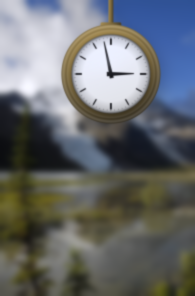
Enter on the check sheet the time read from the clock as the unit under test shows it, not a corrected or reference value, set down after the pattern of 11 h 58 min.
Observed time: 2 h 58 min
